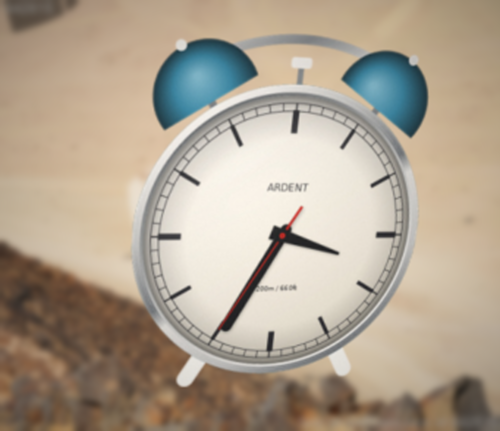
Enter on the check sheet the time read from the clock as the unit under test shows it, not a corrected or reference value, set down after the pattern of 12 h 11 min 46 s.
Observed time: 3 h 34 min 35 s
